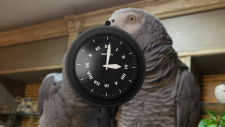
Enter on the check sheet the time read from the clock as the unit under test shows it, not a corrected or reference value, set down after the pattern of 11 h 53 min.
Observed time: 3 h 01 min
